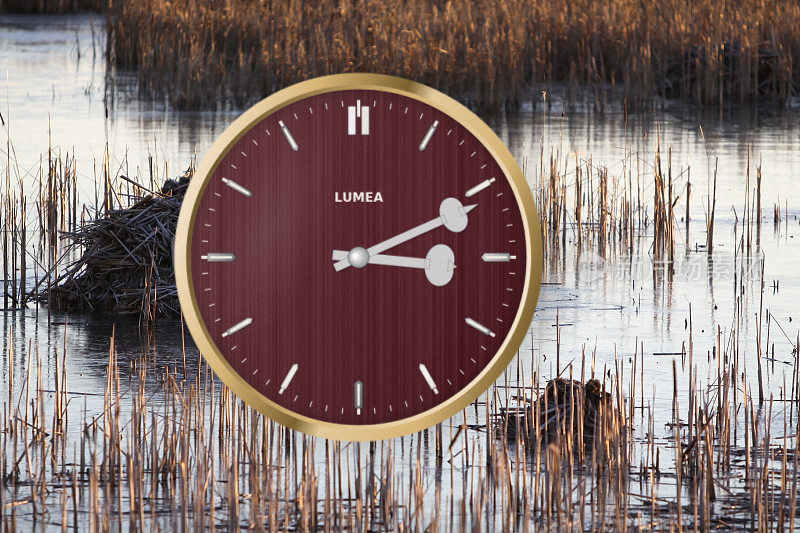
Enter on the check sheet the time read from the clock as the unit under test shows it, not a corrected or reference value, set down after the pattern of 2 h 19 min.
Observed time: 3 h 11 min
